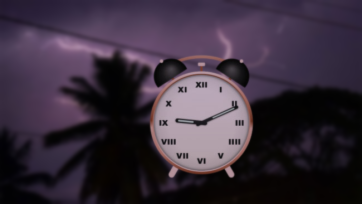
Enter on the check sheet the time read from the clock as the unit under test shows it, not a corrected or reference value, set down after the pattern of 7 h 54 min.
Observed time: 9 h 11 min
